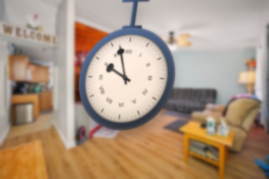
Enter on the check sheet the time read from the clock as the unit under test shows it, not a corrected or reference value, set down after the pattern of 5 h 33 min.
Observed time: 9 h 57 min
